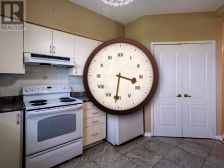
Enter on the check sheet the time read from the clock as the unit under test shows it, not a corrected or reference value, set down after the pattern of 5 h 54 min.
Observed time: 3 h 31 min
